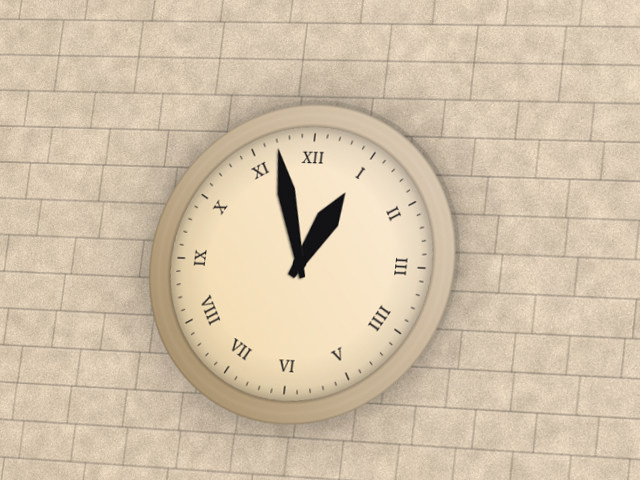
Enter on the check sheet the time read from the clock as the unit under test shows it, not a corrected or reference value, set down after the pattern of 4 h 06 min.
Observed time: 12 h 57 min
